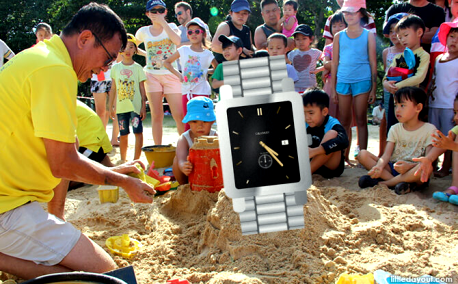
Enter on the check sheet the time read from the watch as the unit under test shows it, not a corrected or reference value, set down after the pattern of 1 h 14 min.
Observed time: 4 h 24 min
